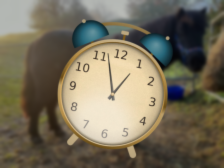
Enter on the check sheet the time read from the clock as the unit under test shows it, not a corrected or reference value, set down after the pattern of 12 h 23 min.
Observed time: 12 h 57 min
